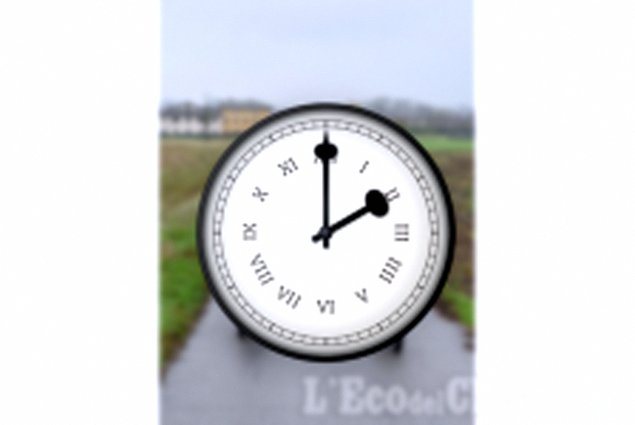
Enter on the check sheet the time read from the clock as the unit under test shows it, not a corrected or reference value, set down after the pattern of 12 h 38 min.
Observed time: 2 h 00 min
